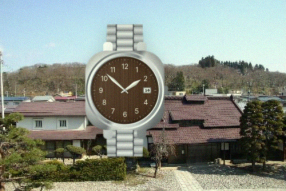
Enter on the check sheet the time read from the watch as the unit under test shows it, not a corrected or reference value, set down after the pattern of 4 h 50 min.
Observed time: 1 h 52 min
